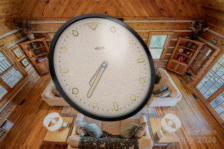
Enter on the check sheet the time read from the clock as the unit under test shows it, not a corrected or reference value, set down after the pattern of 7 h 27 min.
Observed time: 7 h 37 min
